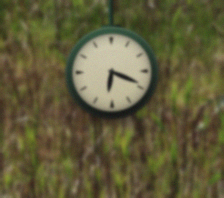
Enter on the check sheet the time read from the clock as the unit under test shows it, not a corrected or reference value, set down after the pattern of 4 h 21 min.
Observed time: 6 h 19 min
